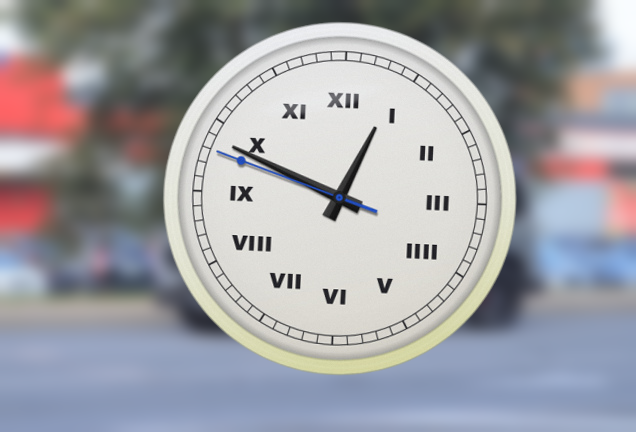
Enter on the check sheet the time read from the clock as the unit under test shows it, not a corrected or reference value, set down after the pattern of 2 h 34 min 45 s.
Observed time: 12 h 48 min 48 s
